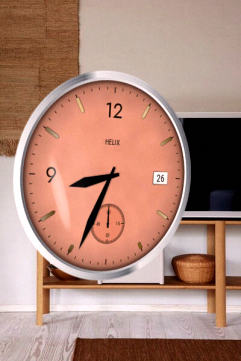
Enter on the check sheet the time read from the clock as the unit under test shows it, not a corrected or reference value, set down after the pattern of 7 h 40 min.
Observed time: 8 h 34 min
